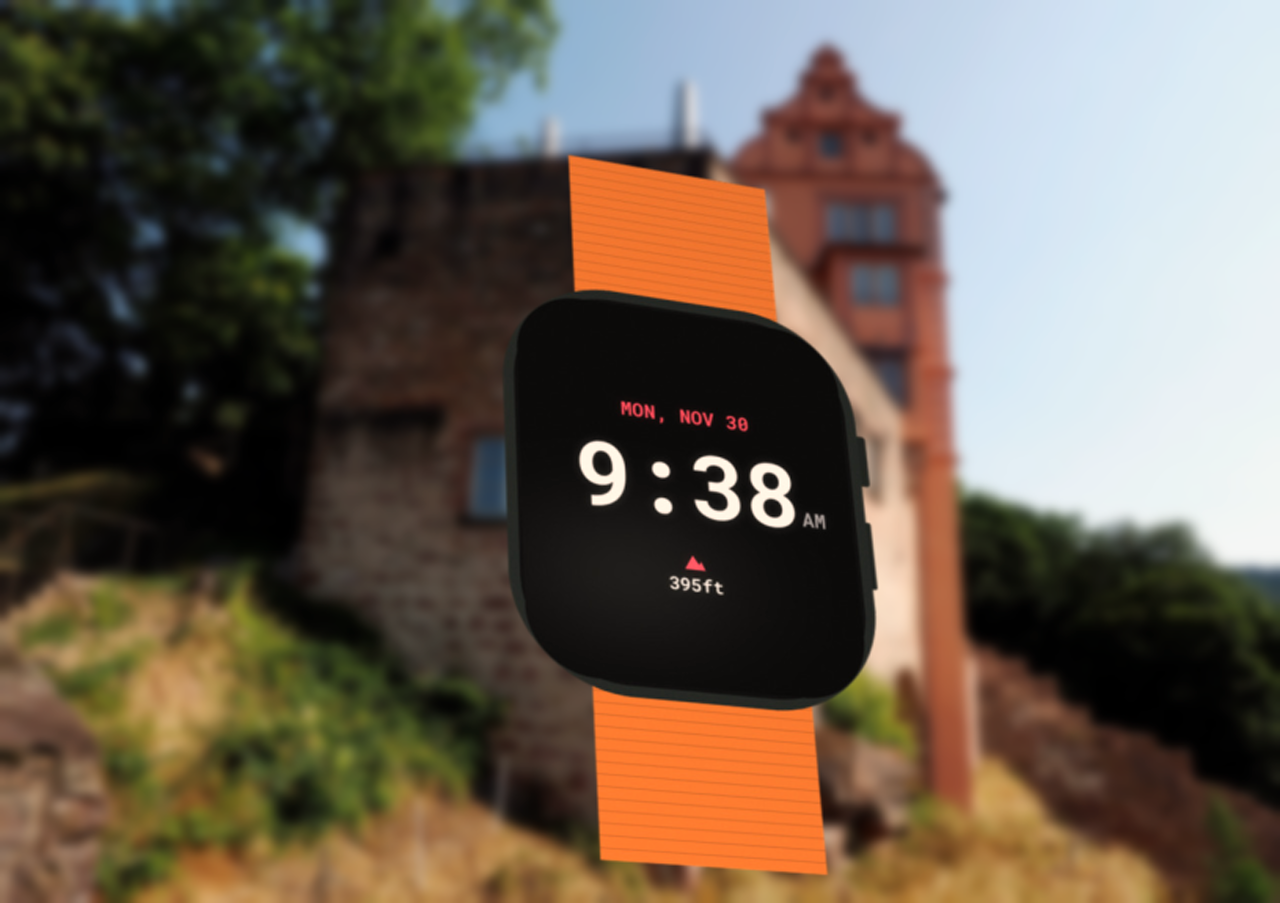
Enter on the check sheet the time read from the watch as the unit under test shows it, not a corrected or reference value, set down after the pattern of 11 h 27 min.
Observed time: 9 h 38 min
